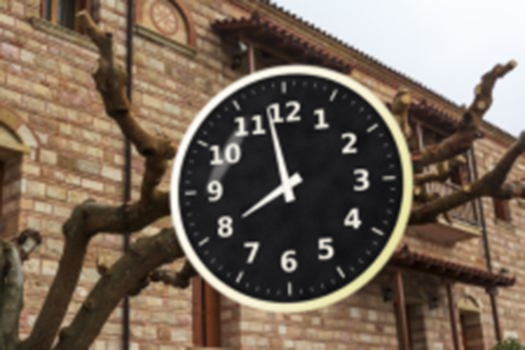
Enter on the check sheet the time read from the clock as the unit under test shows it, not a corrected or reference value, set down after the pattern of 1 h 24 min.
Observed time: 7 h 58 min
